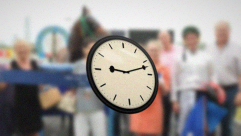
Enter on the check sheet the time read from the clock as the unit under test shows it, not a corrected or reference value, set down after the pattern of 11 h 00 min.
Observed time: 9 h 12 min
